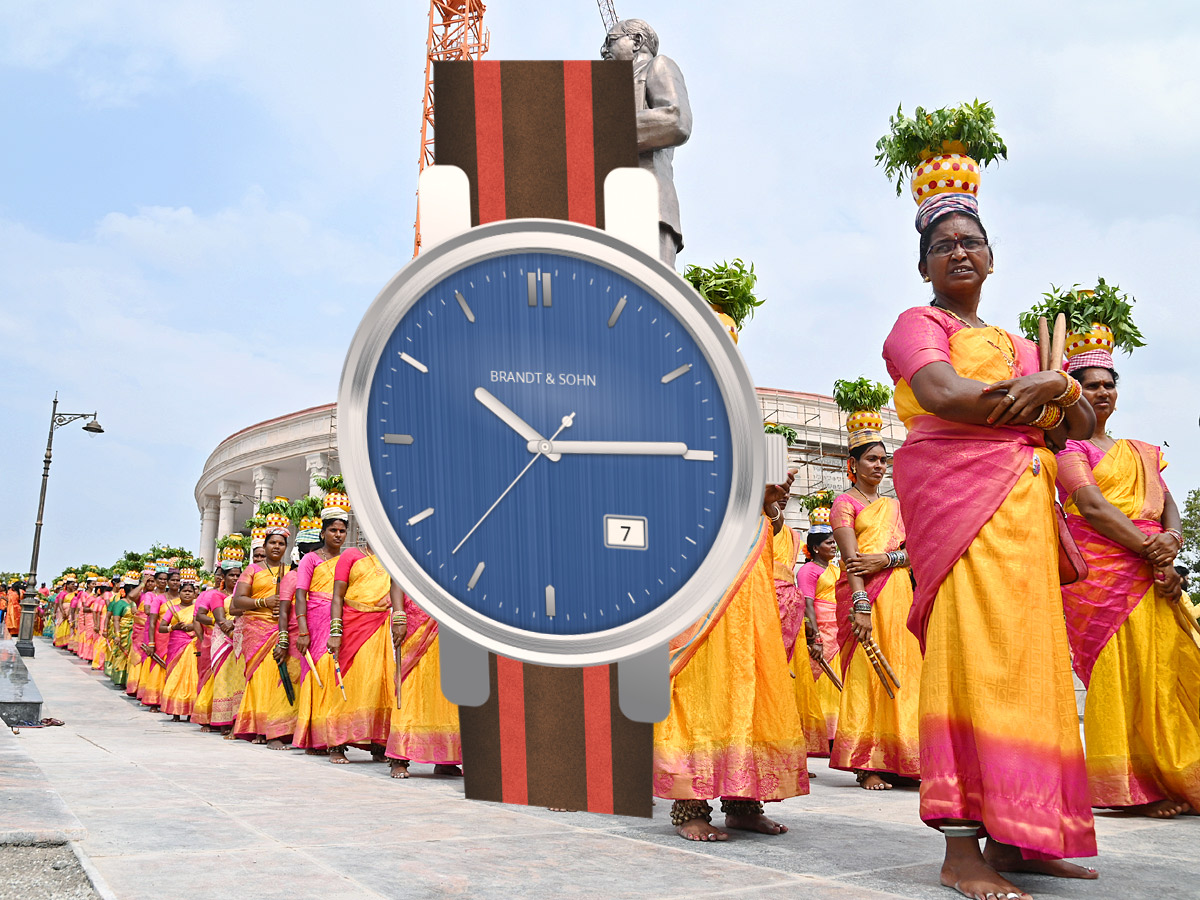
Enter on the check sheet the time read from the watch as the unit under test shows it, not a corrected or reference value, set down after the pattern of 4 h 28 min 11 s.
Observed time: 10 h 14 min 37 s
